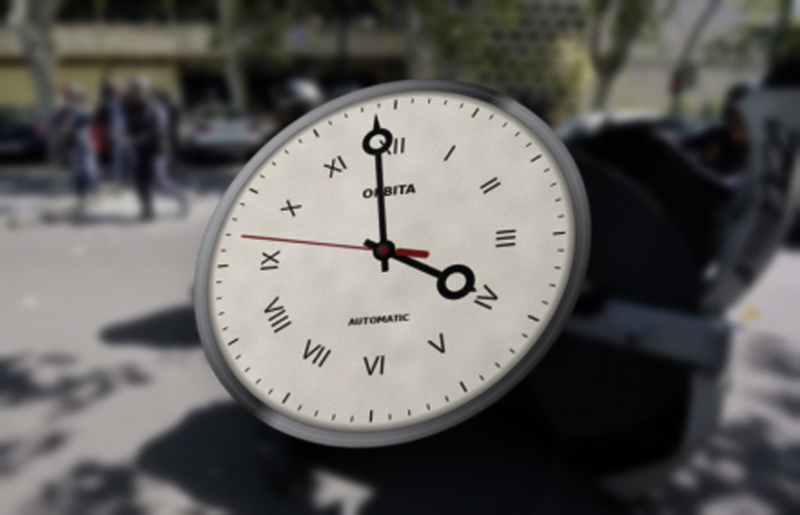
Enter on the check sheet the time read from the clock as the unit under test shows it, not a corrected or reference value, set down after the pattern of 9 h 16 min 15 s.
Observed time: 3 h 58 min 47 s
